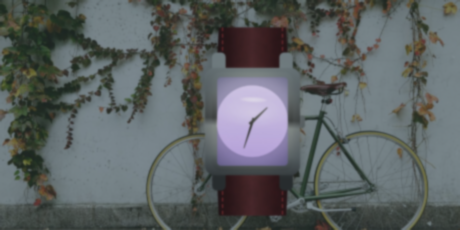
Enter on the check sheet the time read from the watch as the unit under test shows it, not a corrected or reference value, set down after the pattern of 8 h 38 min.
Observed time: 1 h 33 min
